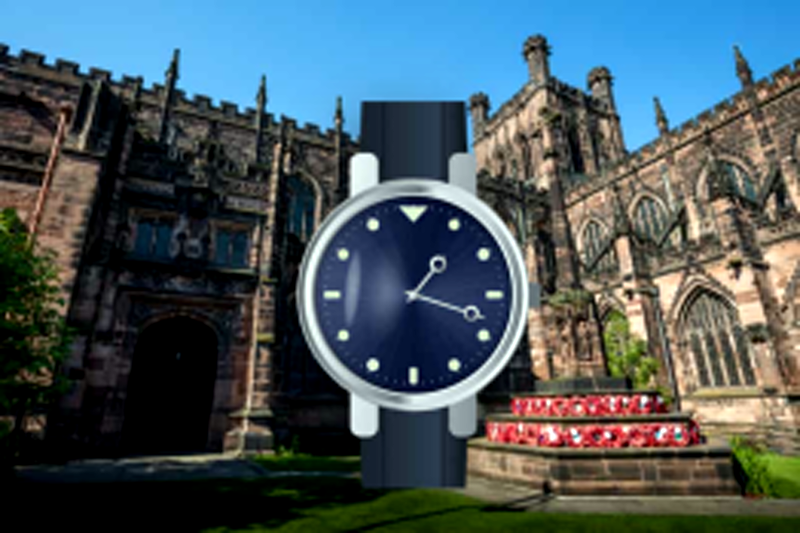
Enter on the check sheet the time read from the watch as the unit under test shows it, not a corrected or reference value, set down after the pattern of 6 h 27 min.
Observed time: 1 h 18 min
